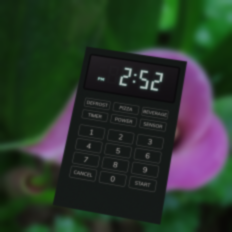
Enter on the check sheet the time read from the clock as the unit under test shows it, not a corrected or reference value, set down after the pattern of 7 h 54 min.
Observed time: 2 h 52 min
